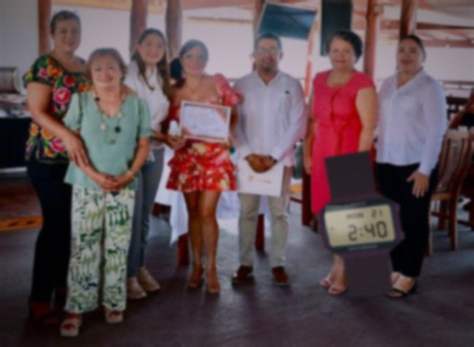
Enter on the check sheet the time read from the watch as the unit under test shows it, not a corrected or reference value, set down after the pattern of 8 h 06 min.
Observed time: 2 h 40 min
